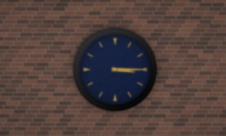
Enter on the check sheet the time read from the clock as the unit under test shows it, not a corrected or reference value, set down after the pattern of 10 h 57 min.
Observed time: 3 h 15 min
